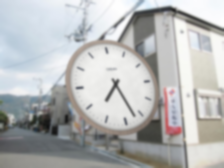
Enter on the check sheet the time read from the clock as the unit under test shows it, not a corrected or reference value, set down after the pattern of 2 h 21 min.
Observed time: 7 h 27 min
